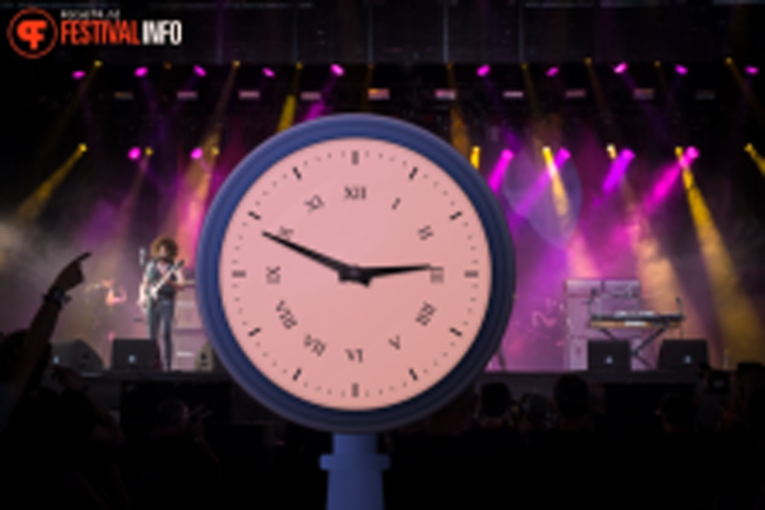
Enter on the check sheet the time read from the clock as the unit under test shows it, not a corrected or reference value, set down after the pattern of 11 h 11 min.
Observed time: 2 h 49 min
